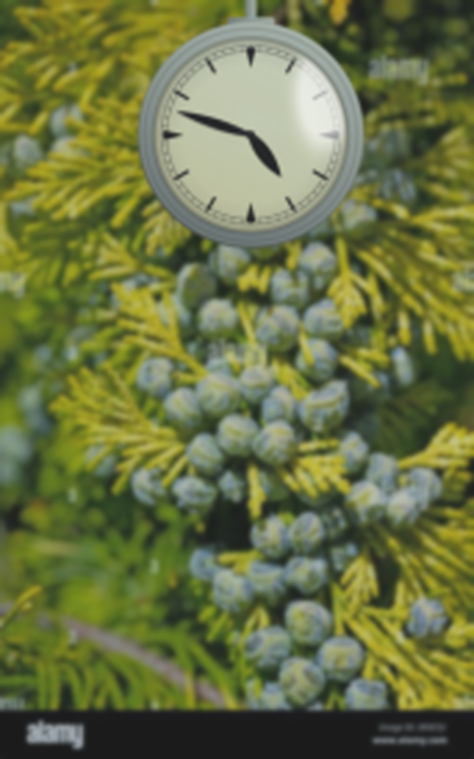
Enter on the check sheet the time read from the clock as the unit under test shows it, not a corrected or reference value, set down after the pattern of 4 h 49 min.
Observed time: 4 h 48 min
